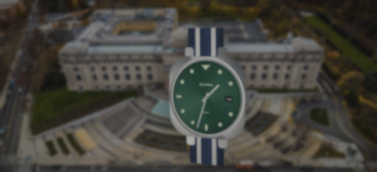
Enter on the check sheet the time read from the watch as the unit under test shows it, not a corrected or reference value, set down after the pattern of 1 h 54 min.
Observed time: 1 h 33 min
